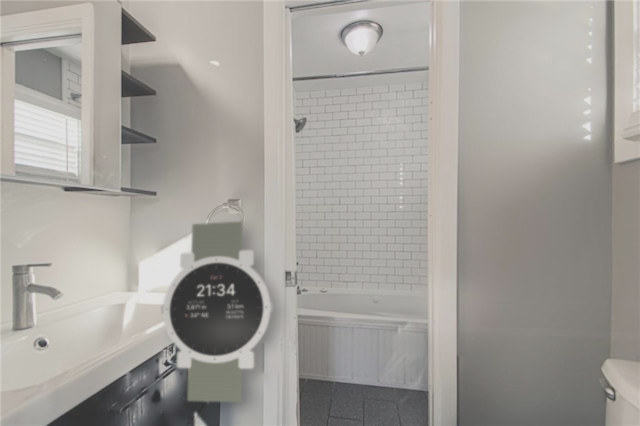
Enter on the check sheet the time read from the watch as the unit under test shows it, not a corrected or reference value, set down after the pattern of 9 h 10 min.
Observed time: 21 h 34 min
